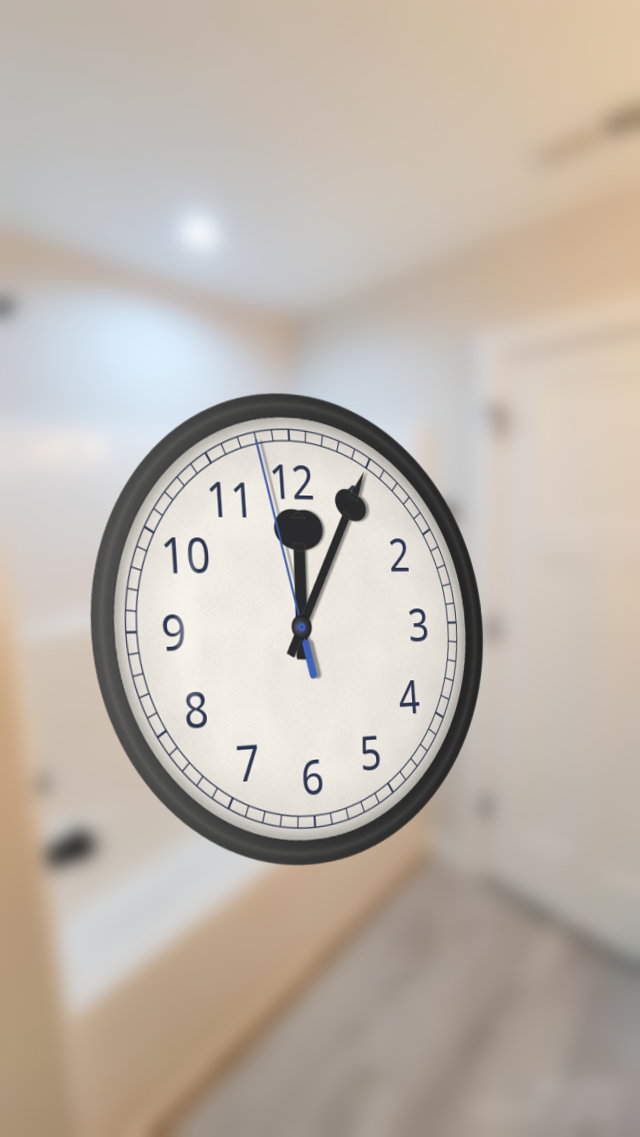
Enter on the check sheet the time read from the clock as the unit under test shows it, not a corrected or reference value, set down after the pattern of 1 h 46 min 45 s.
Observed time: 12 h 04 min 58 s
